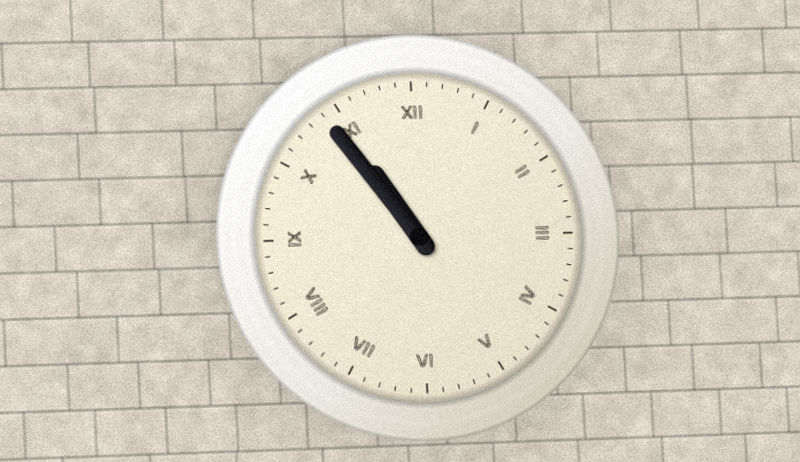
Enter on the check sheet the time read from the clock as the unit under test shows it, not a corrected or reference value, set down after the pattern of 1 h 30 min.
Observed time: 10 h 54 min
